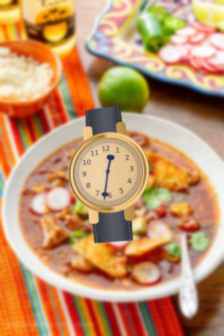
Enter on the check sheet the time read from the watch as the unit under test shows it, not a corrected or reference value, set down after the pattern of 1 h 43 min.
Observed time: 12 h 32 min
